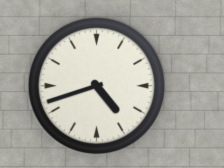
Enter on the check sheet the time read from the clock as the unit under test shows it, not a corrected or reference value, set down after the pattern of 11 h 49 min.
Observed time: 4 h 42 min
